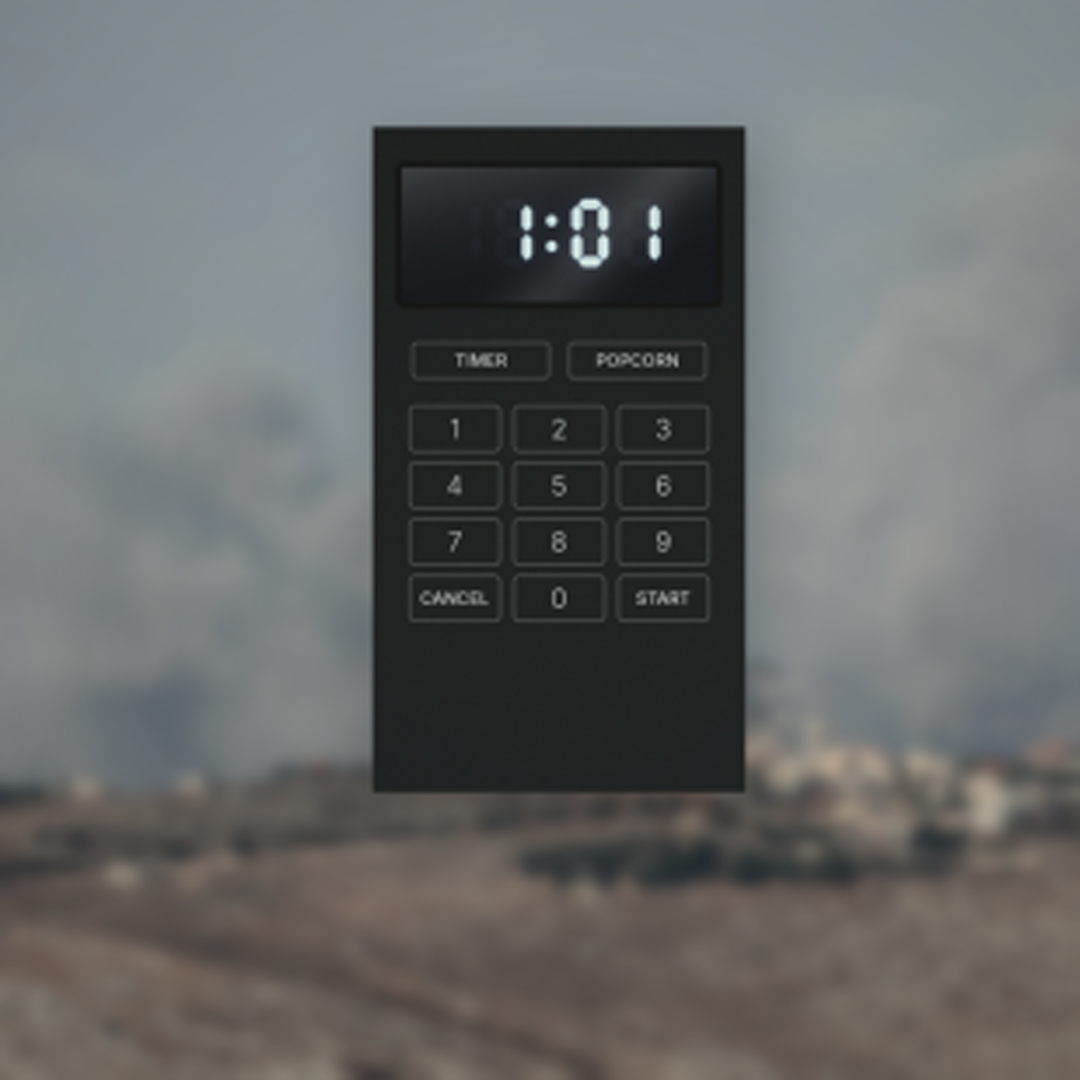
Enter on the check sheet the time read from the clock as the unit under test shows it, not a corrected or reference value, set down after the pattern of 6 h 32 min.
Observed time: 1 h 01 min
